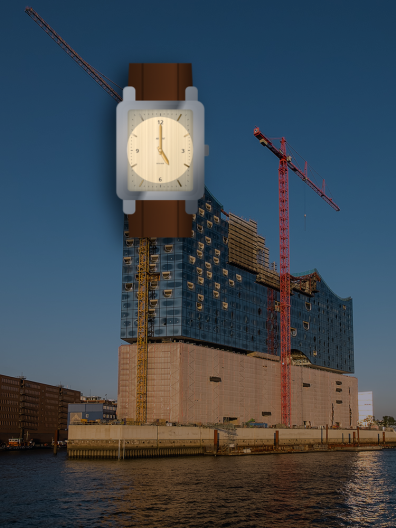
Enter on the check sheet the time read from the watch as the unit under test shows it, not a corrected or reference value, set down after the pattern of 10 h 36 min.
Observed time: 5 h 00 min
